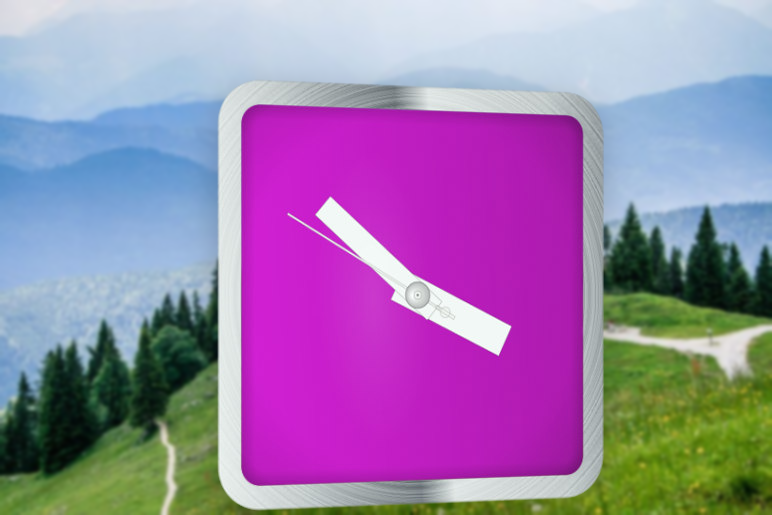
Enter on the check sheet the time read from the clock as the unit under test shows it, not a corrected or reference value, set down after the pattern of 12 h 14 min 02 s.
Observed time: 3 h 51 min 50 s
